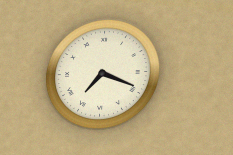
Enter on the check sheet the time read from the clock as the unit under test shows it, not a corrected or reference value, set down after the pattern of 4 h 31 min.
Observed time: 7 h 19 min
